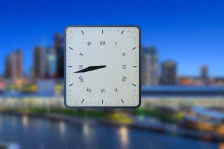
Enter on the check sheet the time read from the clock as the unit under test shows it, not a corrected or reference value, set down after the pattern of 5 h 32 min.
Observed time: 8 h 43 min
